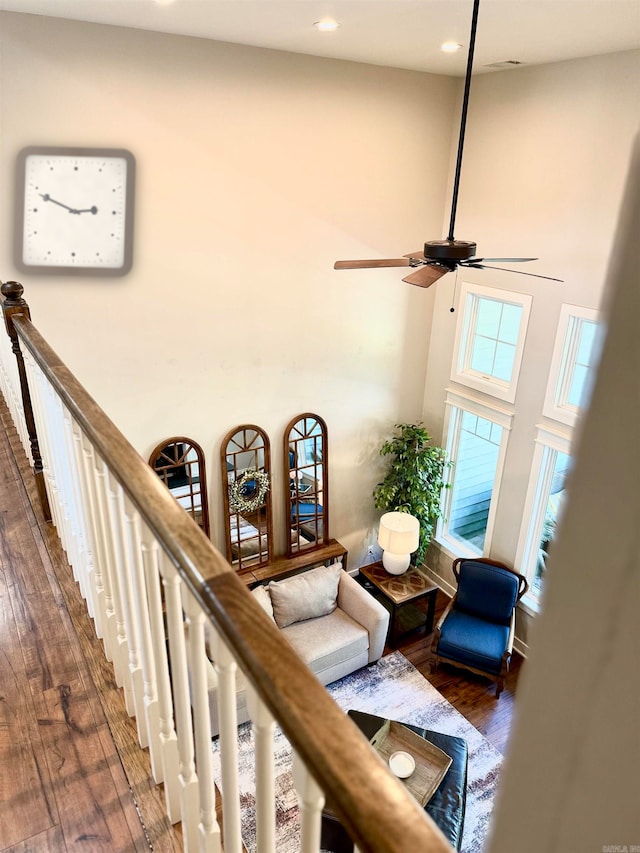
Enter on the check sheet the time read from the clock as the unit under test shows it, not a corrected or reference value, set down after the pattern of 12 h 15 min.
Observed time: 2 h 49 min
